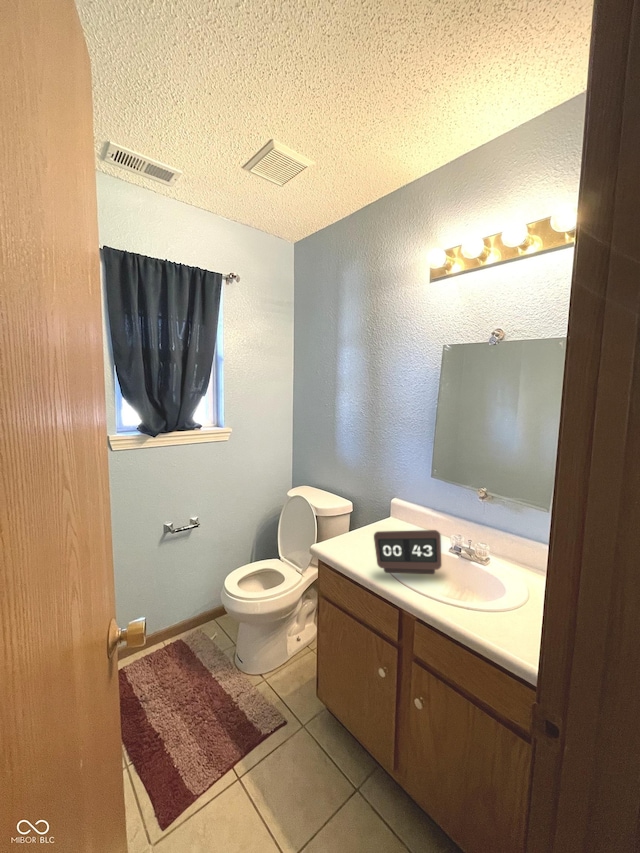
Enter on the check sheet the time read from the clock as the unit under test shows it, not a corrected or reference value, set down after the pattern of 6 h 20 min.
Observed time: 0 h 43 min
